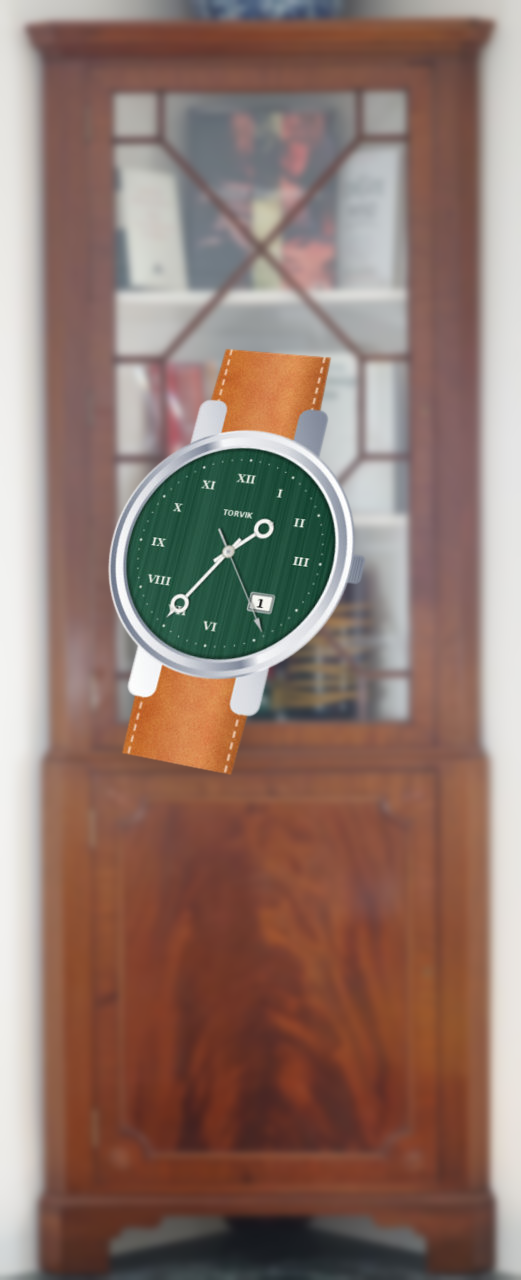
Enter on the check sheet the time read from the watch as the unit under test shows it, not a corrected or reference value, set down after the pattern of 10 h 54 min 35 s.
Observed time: 1 h 35 min 24 s
